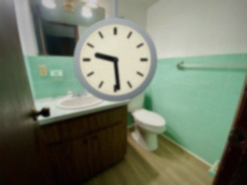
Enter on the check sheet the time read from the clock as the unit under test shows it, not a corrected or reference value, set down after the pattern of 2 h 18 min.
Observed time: 9 h 29 min
